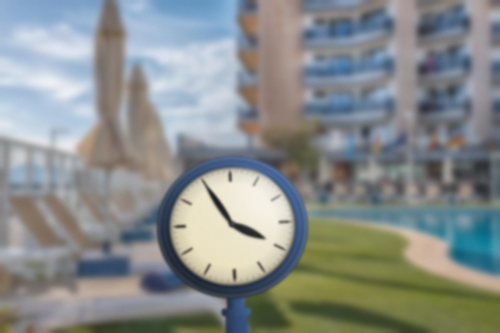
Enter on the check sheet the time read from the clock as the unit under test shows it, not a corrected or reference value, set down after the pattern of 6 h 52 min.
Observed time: 3 h 55 min
